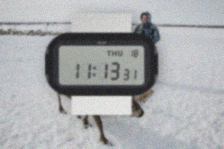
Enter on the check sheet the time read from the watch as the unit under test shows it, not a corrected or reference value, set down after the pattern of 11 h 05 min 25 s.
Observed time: 11 h 13 min 31 s
